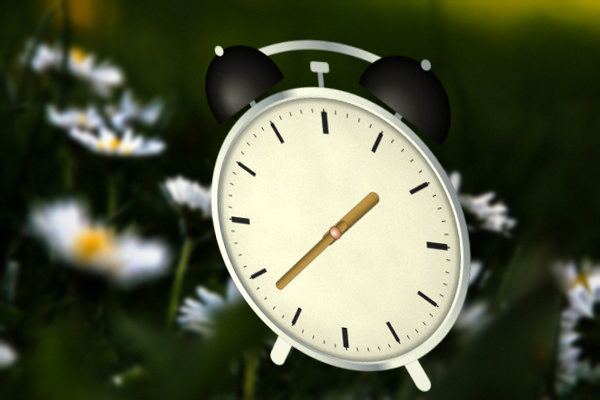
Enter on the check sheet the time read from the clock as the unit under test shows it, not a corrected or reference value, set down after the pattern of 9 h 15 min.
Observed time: 1 h 38 min
